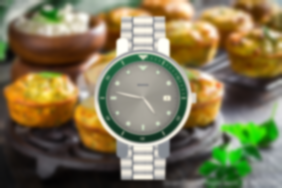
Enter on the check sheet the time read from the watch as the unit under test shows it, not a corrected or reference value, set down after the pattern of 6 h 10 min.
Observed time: 4 h 47 min
